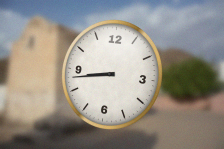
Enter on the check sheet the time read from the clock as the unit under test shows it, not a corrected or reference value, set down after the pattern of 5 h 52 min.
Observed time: 8 h 43 min
